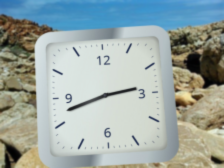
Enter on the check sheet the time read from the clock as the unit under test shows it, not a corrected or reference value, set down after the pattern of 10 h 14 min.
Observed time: 2 h 42 min
